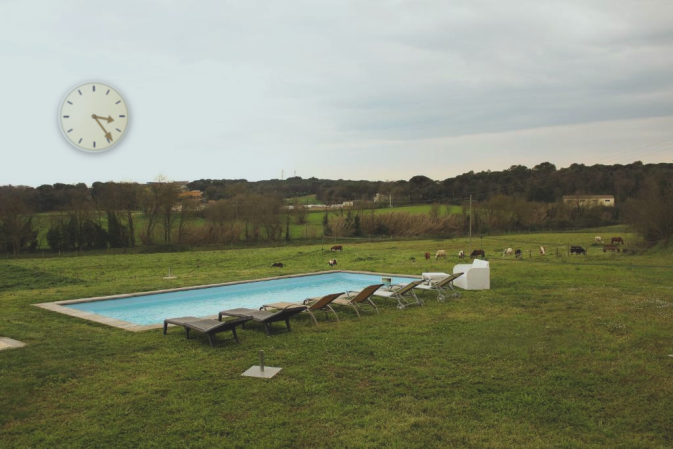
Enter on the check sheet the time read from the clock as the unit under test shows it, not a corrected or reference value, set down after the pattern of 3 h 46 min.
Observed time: 3 h 24 min
